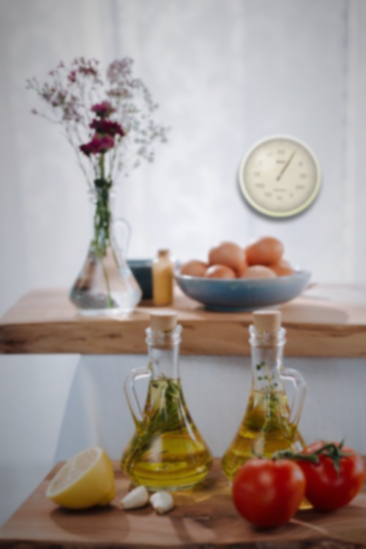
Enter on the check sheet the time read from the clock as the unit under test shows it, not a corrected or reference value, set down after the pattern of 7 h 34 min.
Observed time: 1 h 05 min
